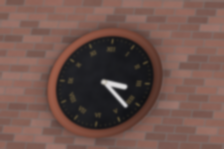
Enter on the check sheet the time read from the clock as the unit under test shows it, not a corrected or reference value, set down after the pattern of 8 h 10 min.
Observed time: 3 h 22 min
